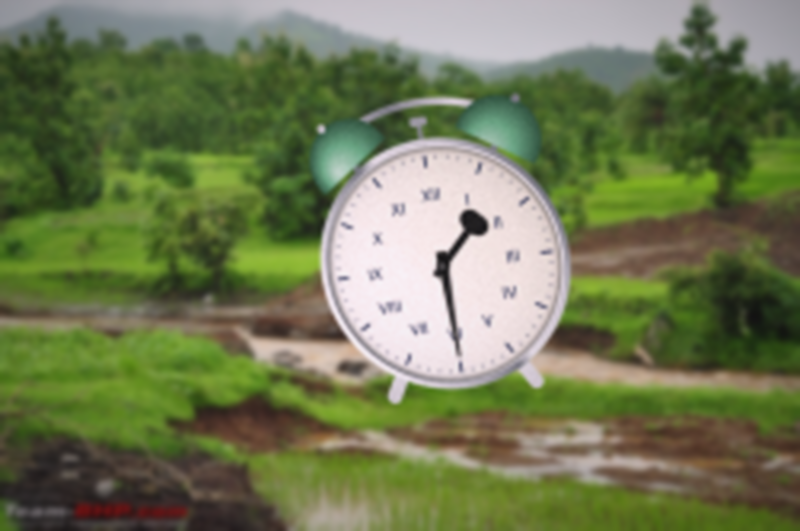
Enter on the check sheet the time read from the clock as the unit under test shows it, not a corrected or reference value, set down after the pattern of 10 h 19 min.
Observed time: 1 h 30 min
